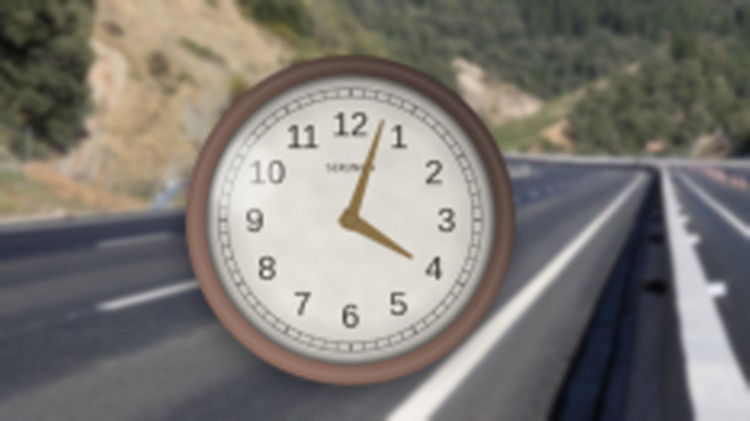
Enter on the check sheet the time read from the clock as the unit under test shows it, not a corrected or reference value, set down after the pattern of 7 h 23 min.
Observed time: 4 h 03 min
